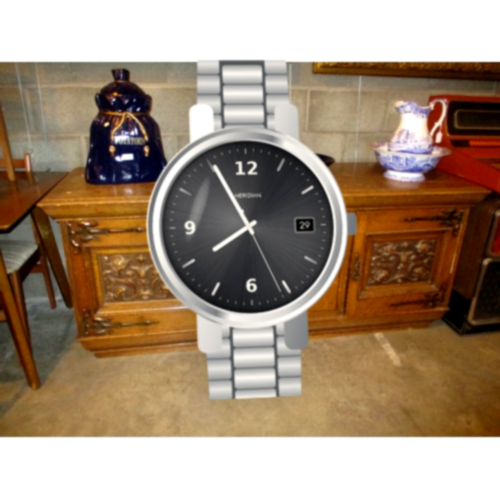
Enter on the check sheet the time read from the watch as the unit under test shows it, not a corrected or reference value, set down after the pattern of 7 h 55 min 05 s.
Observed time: 7 h 55 min 26 s
